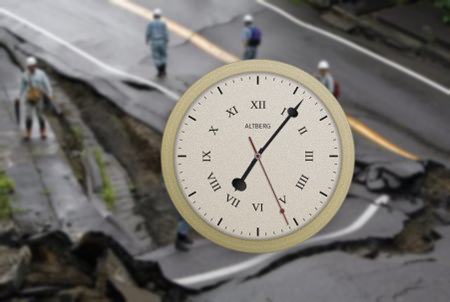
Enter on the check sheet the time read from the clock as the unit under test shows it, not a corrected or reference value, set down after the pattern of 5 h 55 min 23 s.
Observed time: 7 h 06 min 26 s
